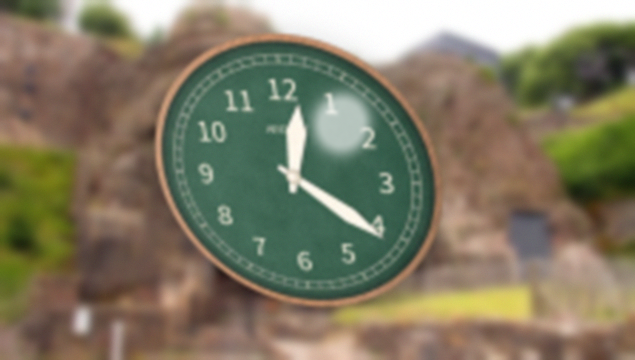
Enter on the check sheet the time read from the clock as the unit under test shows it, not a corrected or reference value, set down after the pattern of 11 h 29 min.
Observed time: 12 h 21 min
